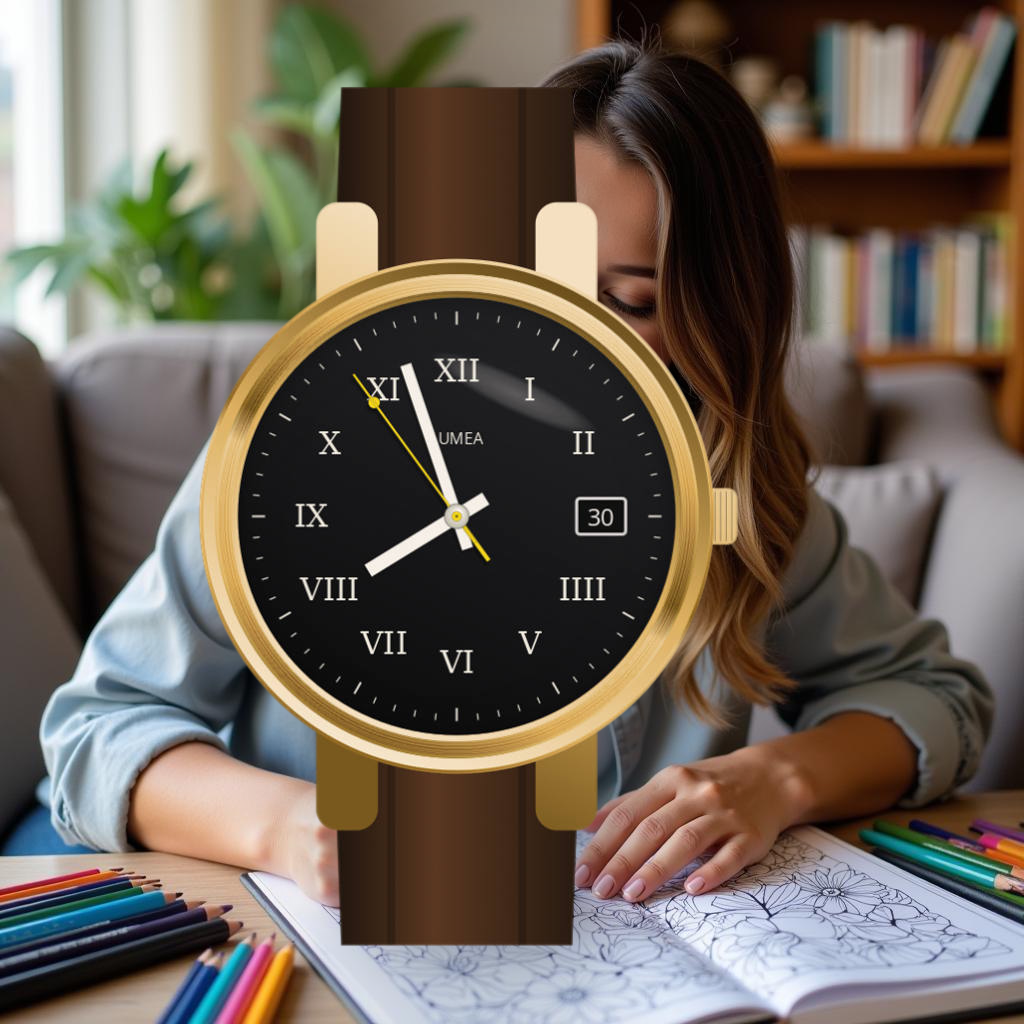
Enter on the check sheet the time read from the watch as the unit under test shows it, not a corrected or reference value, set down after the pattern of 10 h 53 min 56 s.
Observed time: 7 h 56 min 54 s
